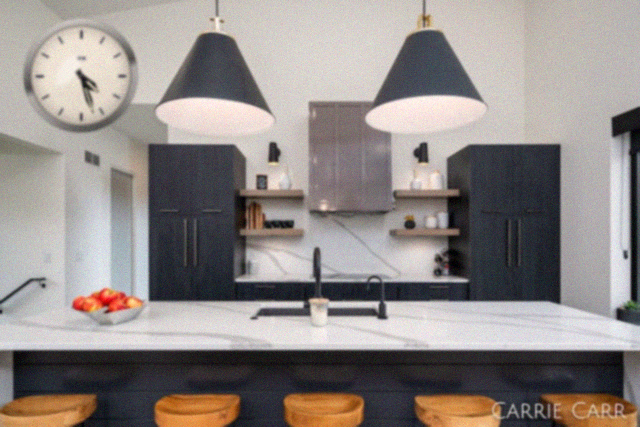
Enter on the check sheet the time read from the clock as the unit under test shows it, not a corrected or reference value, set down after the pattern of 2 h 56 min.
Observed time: 4 h 27 min
